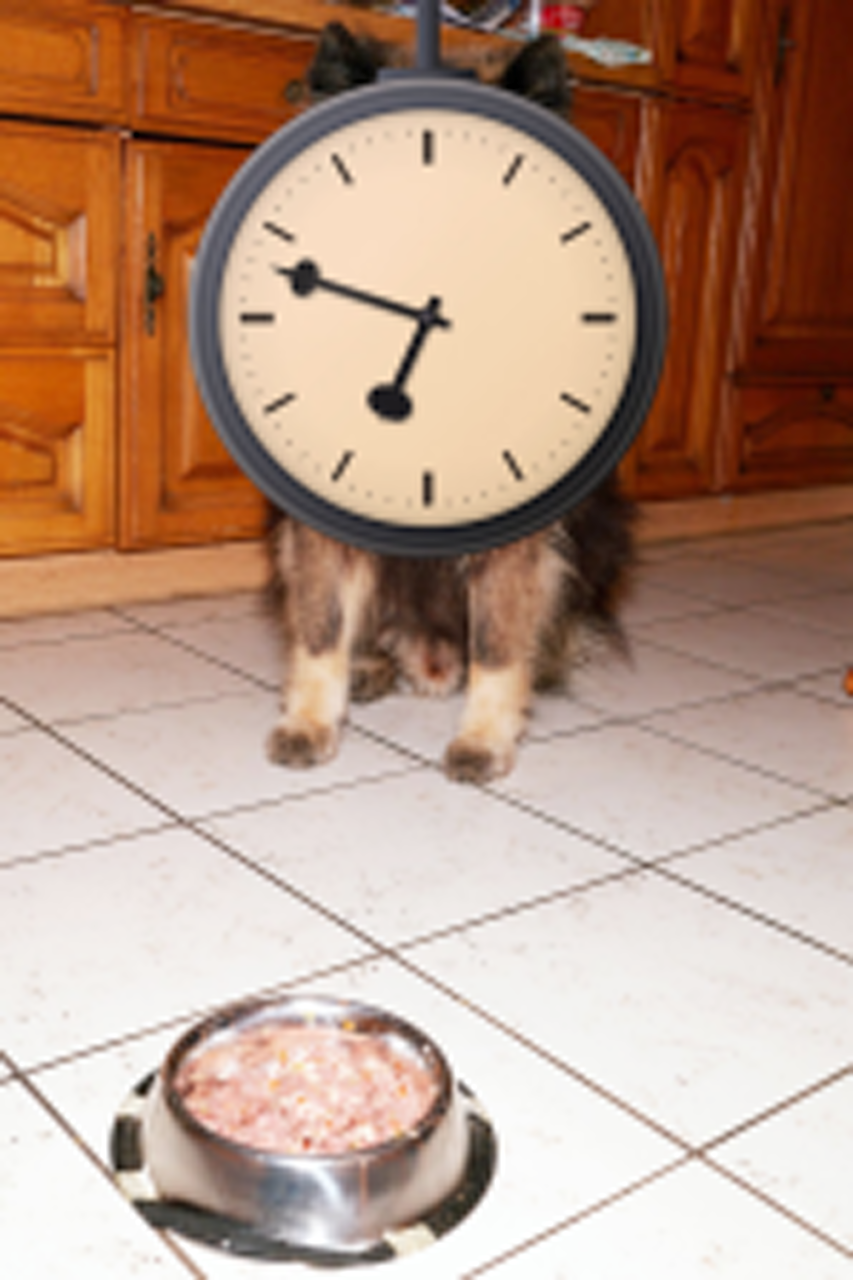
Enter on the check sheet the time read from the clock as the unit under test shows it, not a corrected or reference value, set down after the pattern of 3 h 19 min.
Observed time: 6 h 48 min
